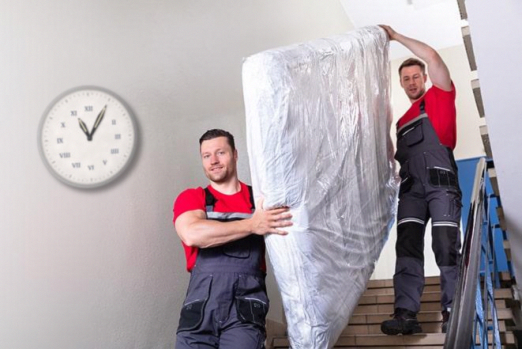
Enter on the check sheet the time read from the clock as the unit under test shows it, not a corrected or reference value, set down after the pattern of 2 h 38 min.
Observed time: 11 h 05 min
